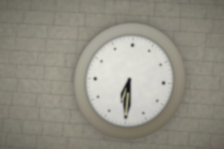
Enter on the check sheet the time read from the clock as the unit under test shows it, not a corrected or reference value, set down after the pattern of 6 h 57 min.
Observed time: 6 h 30 min
